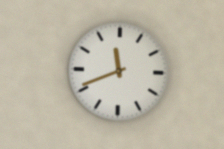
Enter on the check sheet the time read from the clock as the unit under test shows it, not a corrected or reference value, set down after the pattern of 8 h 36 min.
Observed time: 11 h 41 min
